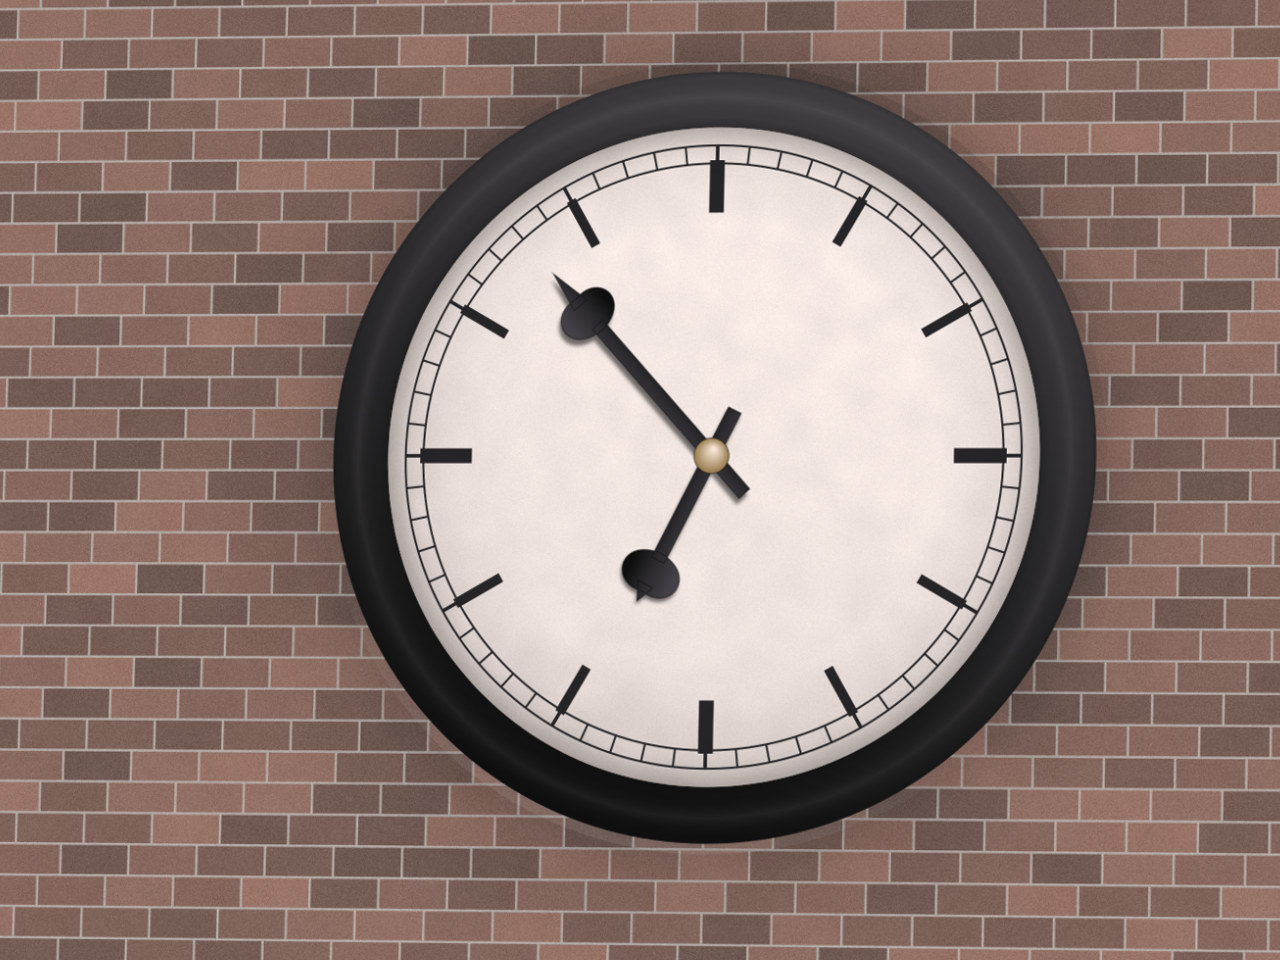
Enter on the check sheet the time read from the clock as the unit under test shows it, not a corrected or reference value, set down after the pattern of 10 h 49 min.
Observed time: 6 h 53 min
